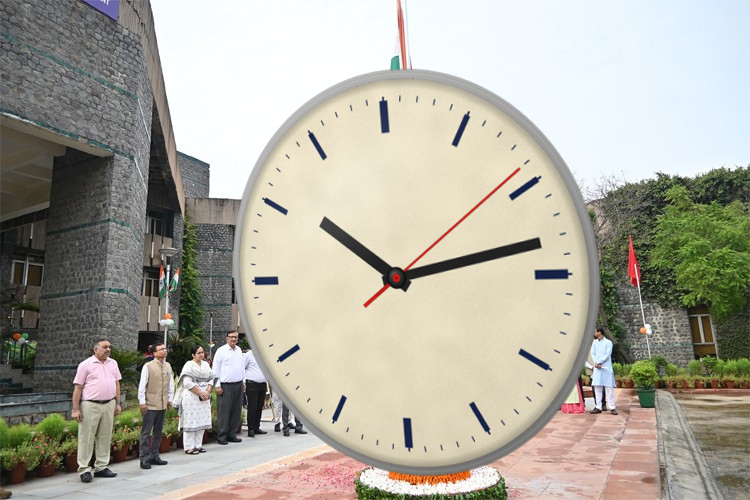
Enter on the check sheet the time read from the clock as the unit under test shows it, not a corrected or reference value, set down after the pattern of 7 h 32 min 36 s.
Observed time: 10 h 13 min 09 s
